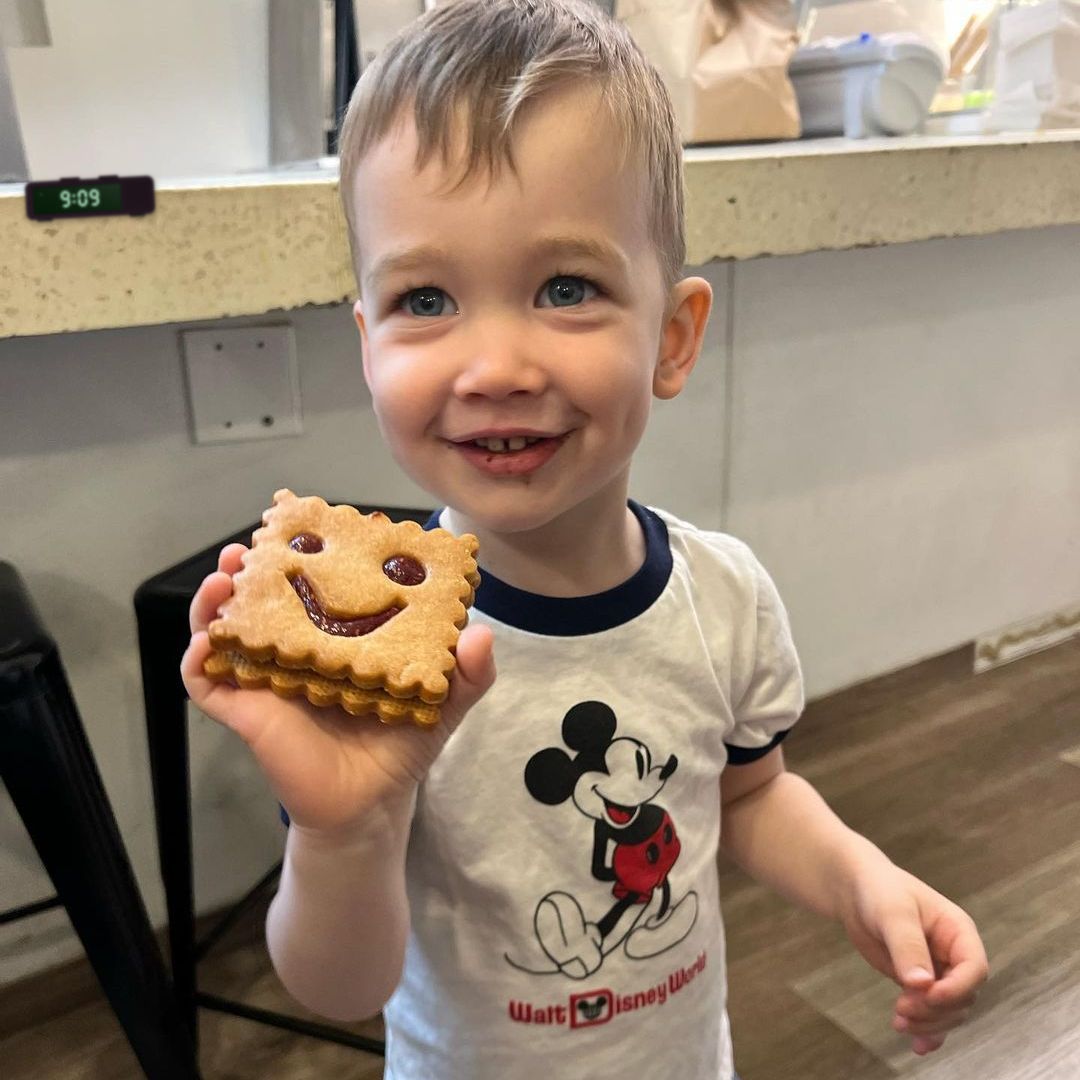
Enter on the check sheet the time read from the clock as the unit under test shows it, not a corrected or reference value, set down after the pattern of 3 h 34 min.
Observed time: 9 h 09 min
